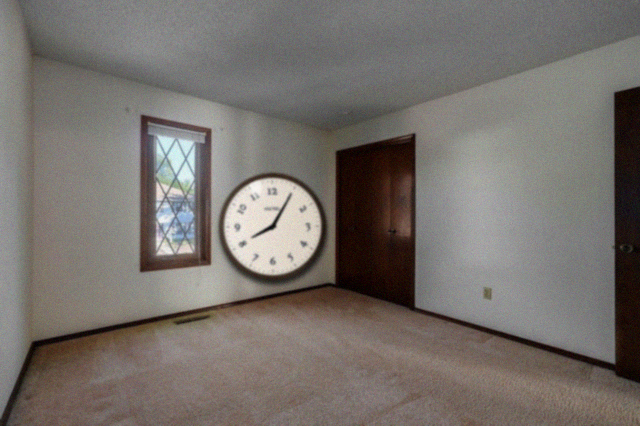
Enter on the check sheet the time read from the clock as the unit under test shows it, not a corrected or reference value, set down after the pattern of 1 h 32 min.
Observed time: 8 h 05 min
